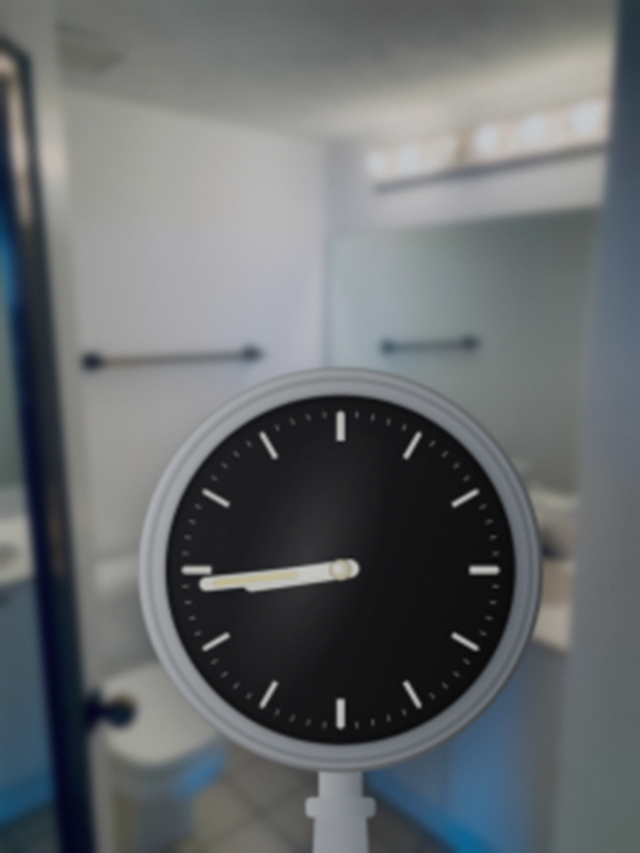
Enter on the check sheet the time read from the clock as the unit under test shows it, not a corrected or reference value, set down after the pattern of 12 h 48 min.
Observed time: 8 h 44 min
